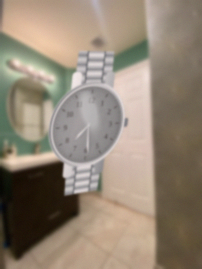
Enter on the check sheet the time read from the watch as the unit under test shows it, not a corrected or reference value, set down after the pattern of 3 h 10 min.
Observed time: 7 h 29 min
